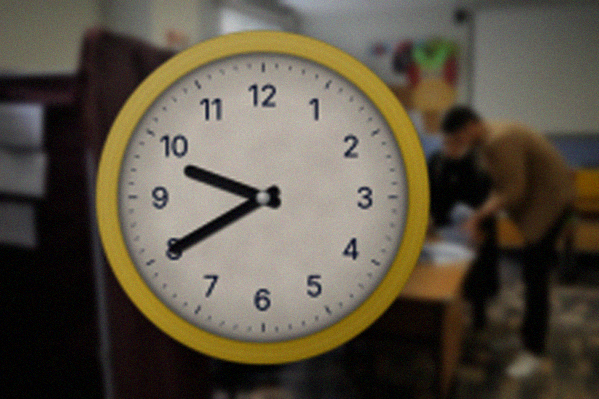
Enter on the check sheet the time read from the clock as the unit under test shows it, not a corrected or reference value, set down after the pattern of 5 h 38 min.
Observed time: 9 h 40 min
